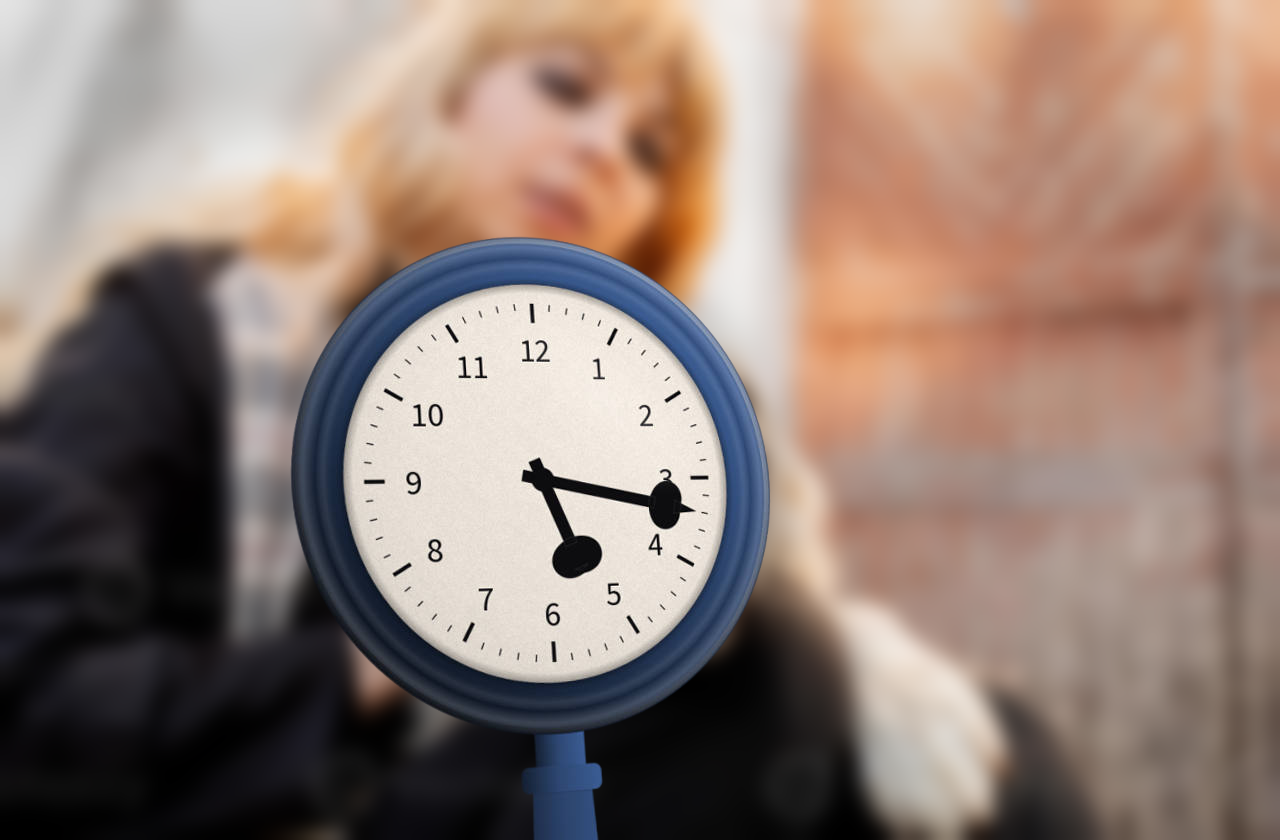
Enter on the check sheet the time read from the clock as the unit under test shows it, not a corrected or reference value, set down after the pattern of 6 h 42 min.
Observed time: 5 h 17 min
